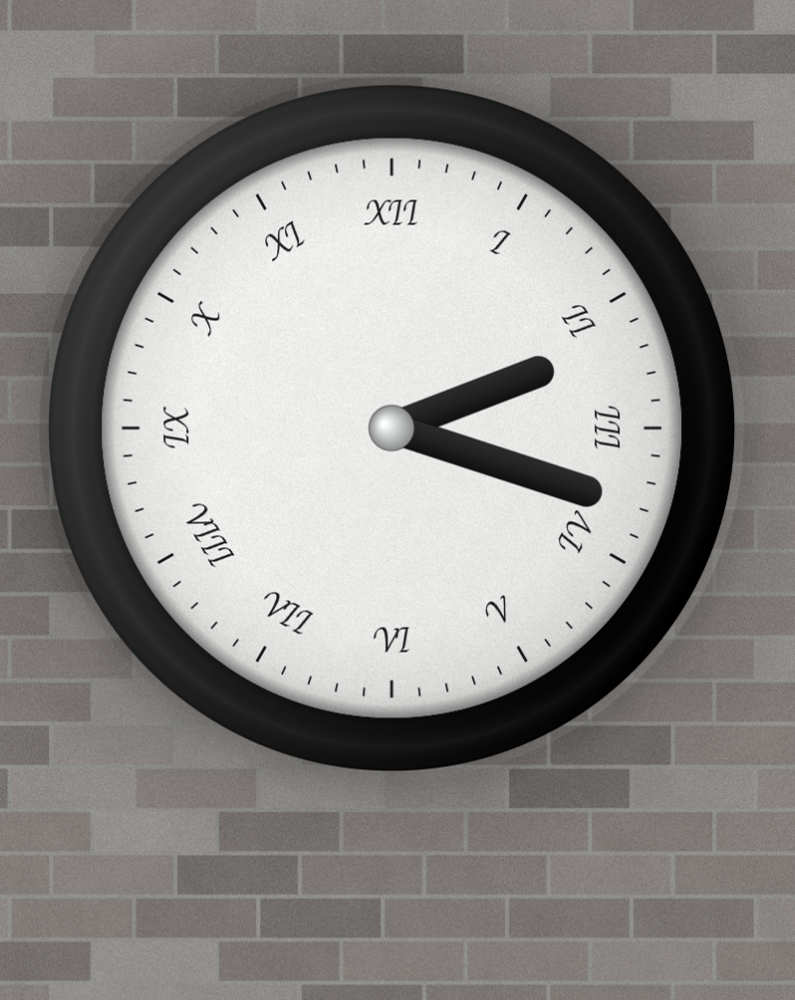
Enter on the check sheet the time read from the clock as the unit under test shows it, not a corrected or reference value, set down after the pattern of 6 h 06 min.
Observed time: 2 h 18 min
